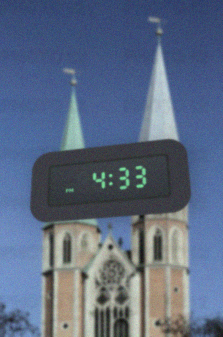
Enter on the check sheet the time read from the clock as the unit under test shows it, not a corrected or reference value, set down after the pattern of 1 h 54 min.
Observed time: 4 h 33 min
